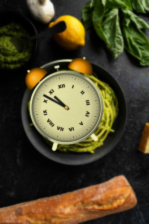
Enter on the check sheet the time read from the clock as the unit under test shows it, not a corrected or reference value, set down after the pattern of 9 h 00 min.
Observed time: 10 h 52 min
